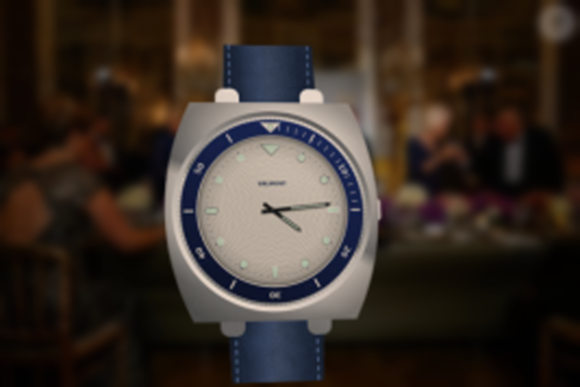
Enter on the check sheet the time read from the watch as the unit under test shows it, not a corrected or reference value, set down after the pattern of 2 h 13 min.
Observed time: 4 h 14 min
